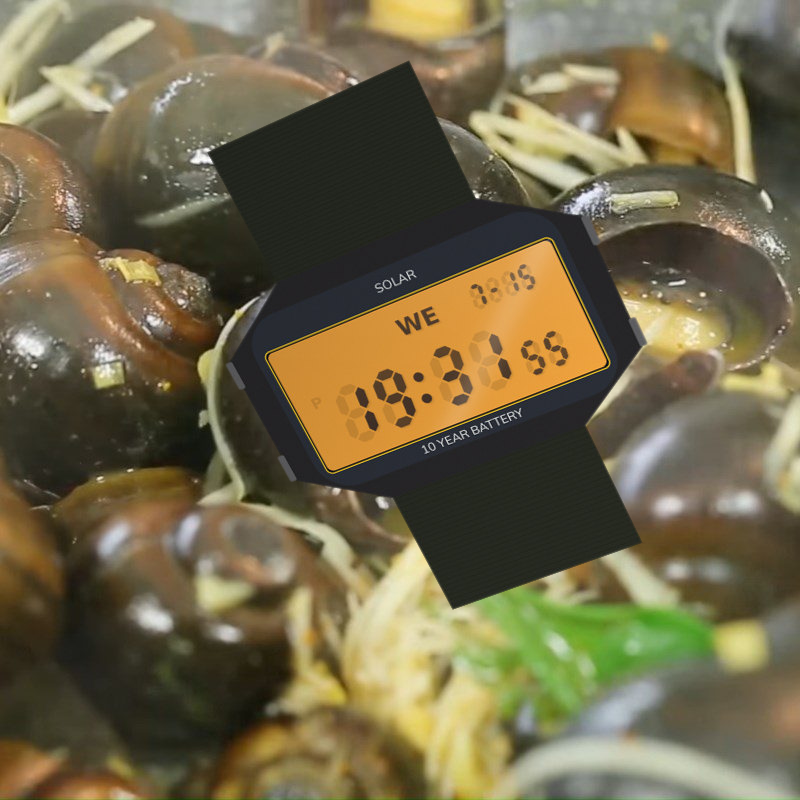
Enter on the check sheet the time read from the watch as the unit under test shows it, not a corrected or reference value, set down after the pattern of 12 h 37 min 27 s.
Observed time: 19 h 31 min 55 s
